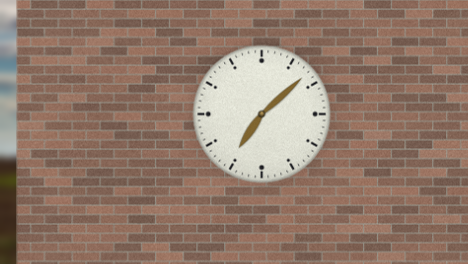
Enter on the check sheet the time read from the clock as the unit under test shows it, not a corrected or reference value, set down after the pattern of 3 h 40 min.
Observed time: 7 h 08 min
